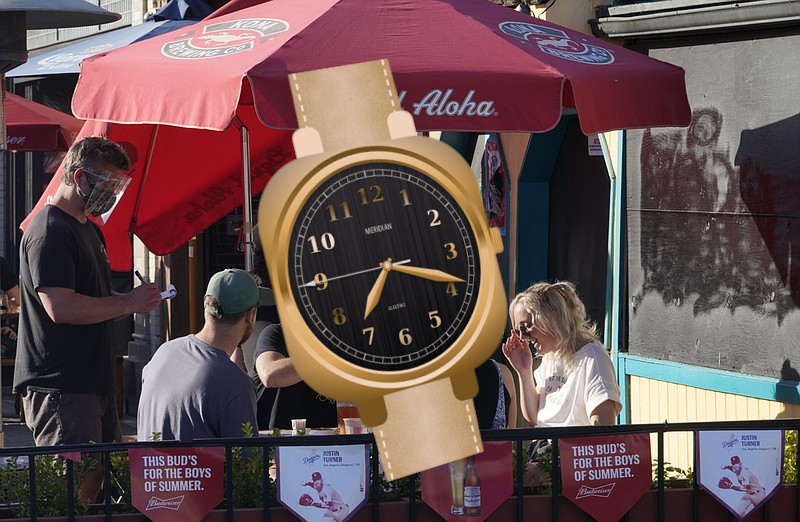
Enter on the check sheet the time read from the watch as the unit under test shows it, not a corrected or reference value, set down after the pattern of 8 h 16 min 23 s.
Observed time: 7 h 18 min 45 s
